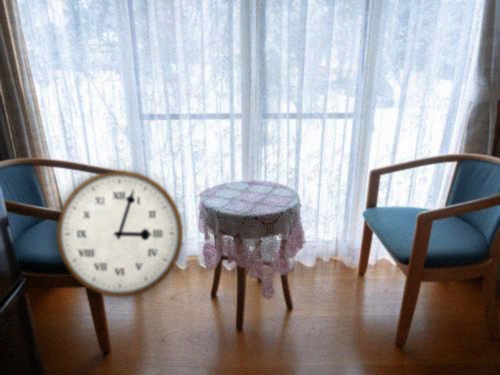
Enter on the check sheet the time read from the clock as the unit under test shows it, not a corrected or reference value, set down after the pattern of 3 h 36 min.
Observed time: 3 h 03 min
